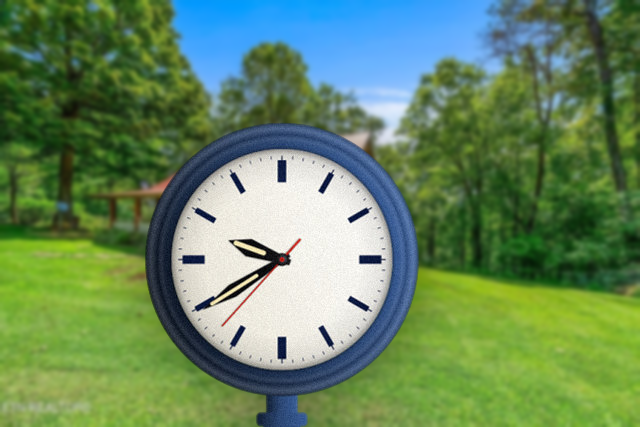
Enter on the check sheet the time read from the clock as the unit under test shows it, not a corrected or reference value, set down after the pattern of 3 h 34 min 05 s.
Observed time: 9 h 39 min 37 s
